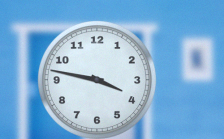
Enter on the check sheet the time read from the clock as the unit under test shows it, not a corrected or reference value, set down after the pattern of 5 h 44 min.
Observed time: 3 h 47 min
